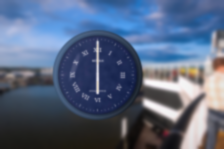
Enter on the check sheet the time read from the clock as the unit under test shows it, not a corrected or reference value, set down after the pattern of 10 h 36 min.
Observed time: 6 h 00 min
